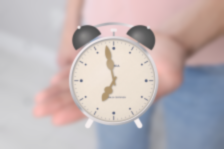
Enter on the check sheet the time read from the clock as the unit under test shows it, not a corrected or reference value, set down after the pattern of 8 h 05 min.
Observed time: 6 h 58 min
